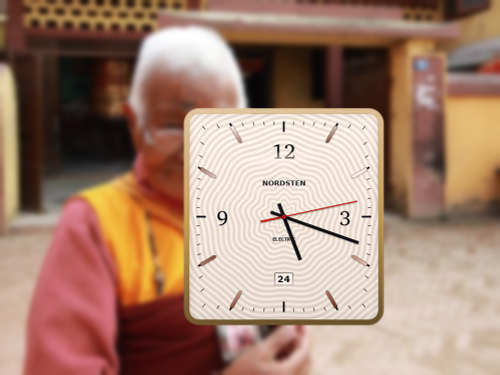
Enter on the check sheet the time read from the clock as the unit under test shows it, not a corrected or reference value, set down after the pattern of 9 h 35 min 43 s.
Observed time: 5 h 18 min 13 s
